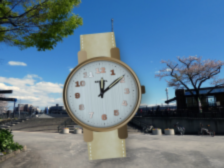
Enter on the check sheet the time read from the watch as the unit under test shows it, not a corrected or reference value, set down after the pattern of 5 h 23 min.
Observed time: 12 h 09 min
